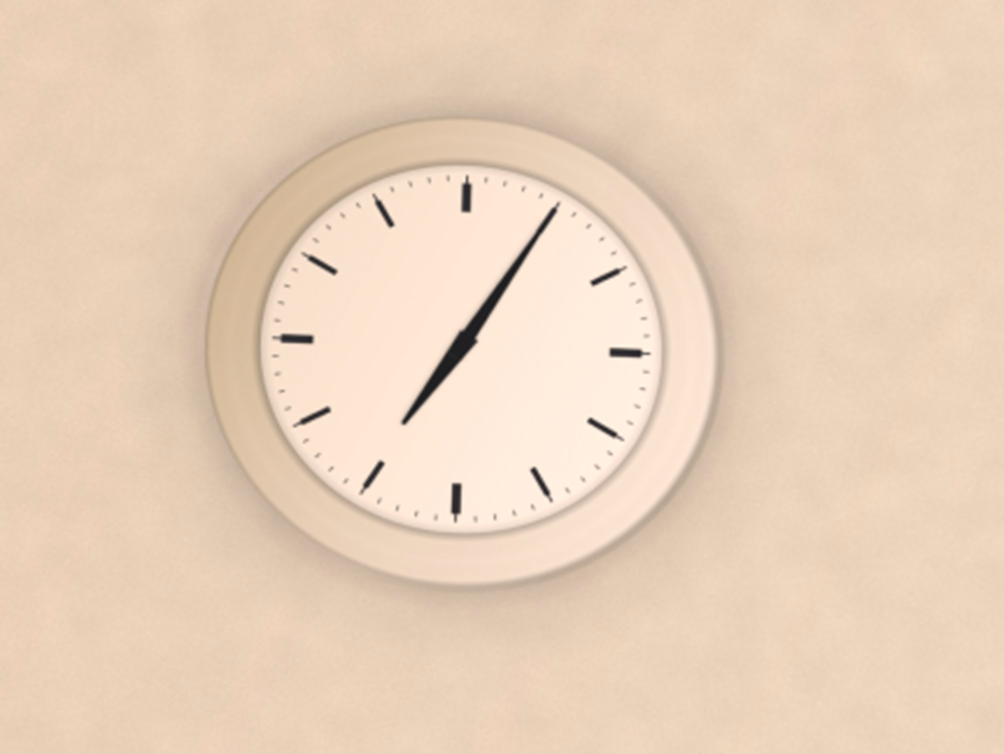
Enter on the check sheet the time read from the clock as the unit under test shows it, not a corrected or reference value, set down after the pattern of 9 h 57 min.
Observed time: 7 h 05 min
